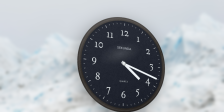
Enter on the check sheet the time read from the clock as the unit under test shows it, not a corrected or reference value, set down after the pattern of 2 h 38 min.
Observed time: 4 h 18 min
